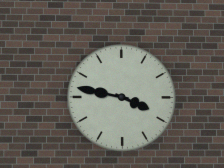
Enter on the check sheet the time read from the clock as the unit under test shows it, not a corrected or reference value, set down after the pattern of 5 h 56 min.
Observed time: 3 h 47 min
